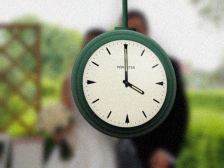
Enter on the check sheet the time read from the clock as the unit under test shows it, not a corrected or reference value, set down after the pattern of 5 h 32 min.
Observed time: 4 h 00 min
